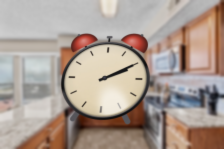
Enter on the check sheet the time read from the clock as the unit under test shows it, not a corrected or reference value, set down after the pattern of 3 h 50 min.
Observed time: 2 h 10 min
